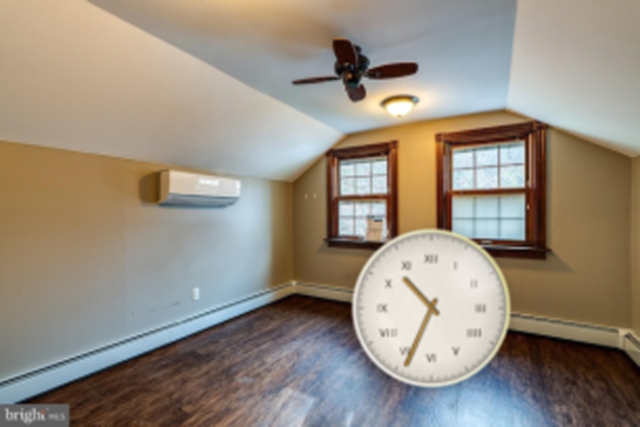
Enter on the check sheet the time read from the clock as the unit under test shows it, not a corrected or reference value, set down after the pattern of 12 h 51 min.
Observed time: 10 h 34 min
